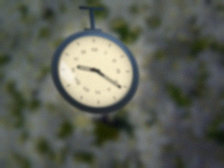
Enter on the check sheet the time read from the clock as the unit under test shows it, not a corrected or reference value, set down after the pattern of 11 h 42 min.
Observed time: 9 h 21 min
